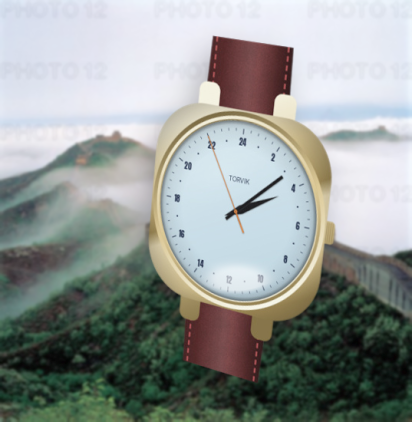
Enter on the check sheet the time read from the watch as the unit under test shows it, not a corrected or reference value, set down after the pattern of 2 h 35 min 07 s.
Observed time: 4 h 07 min 55 s
